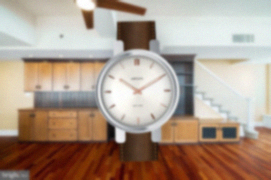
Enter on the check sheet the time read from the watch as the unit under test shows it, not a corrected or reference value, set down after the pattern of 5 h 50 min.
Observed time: 10 h 10 min
